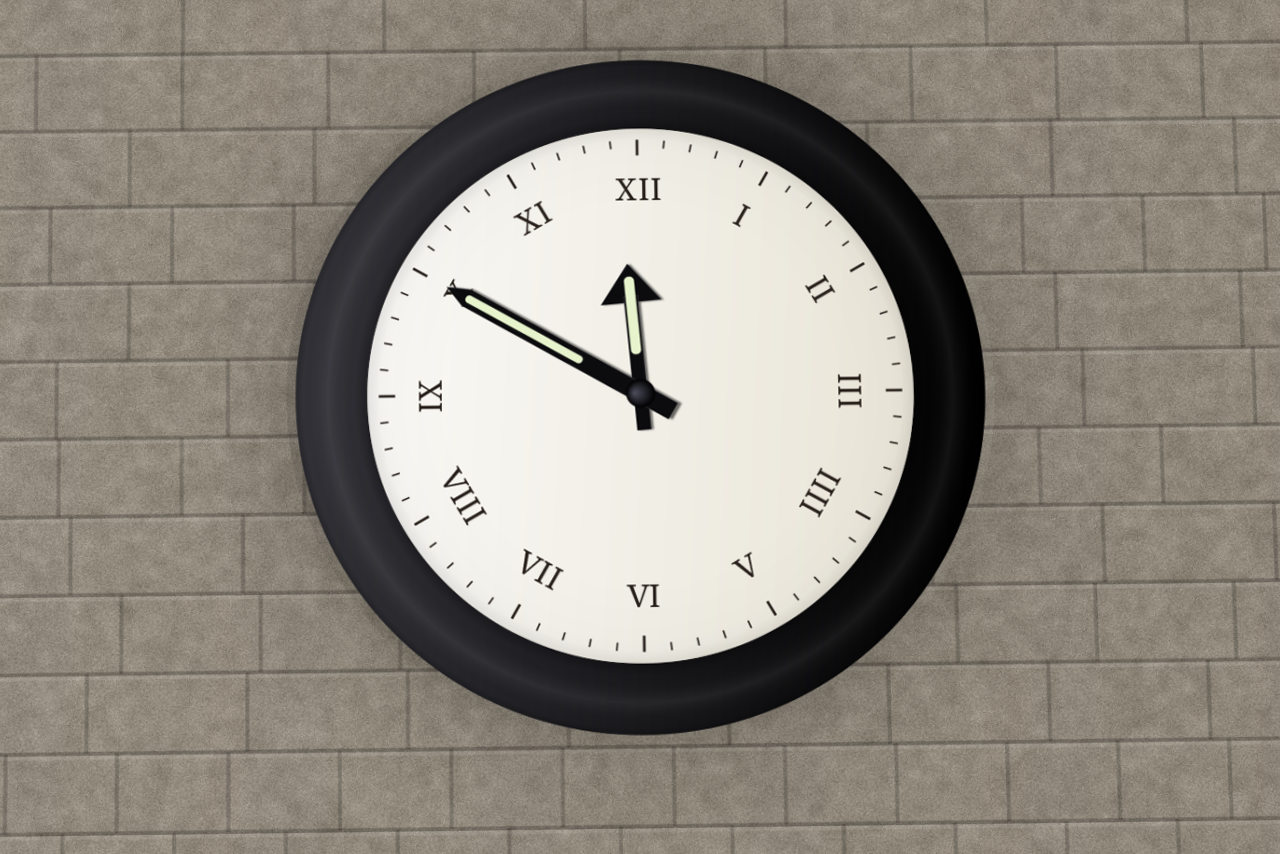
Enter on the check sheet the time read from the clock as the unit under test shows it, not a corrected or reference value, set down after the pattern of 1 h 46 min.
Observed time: 11 h 50 min
